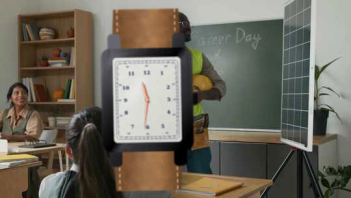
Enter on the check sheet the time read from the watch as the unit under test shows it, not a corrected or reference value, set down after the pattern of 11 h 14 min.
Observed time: 11 h 31 min
